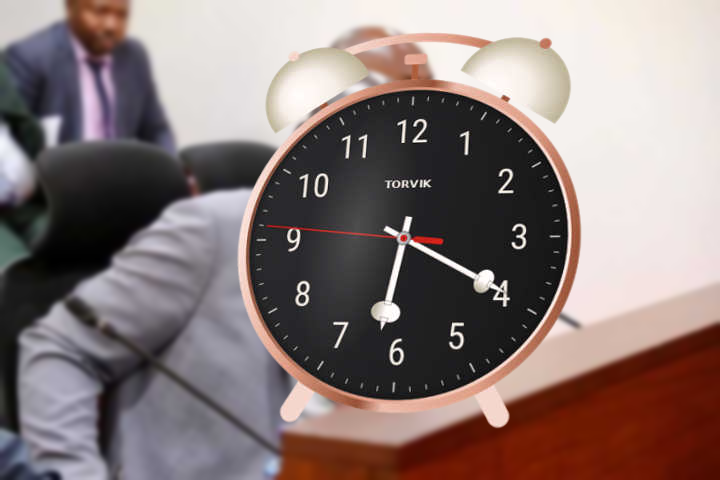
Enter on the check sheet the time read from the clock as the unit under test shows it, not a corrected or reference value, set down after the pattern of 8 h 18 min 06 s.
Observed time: 6 h 19 min 46 s
